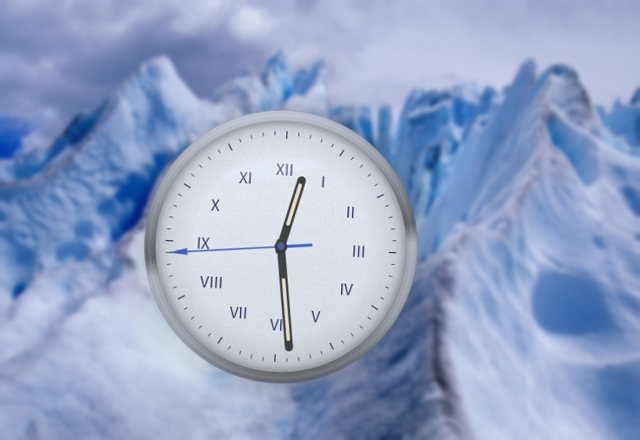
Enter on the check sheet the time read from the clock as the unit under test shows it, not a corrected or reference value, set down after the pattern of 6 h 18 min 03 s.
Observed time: 12 h 28 min 44 s
